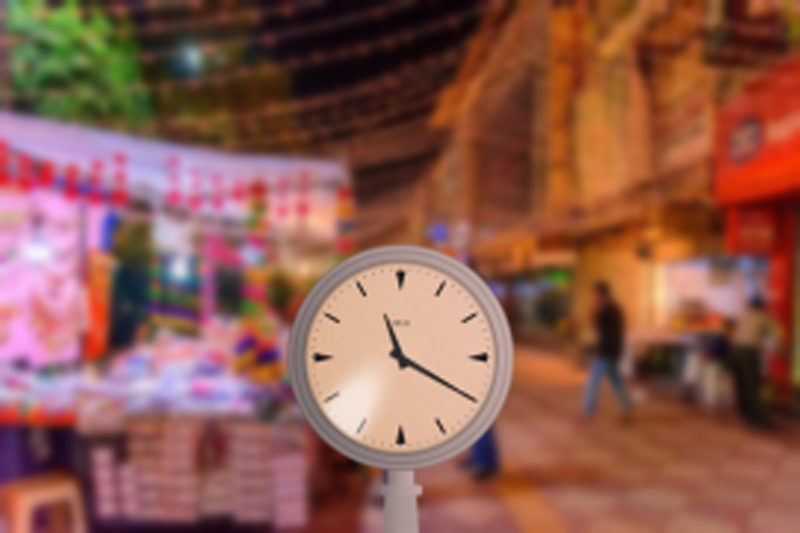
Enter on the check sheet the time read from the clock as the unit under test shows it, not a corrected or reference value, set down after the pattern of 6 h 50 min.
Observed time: 11 h 20 min
